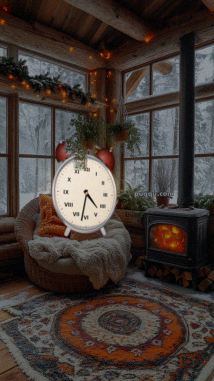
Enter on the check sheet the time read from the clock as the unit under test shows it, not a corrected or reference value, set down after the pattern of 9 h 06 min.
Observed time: 4 h 32 min
